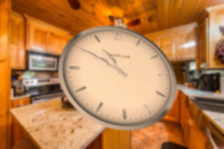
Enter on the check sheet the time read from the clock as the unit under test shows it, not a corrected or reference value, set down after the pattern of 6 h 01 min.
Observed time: 10 h 50 min
